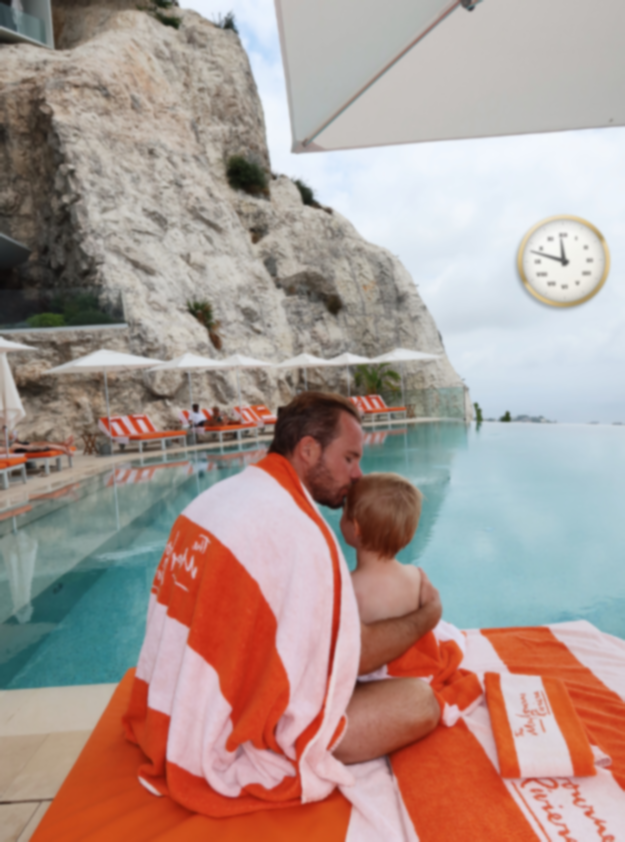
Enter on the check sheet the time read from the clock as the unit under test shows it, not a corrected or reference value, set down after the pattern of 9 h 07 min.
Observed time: 11 h 48 min
